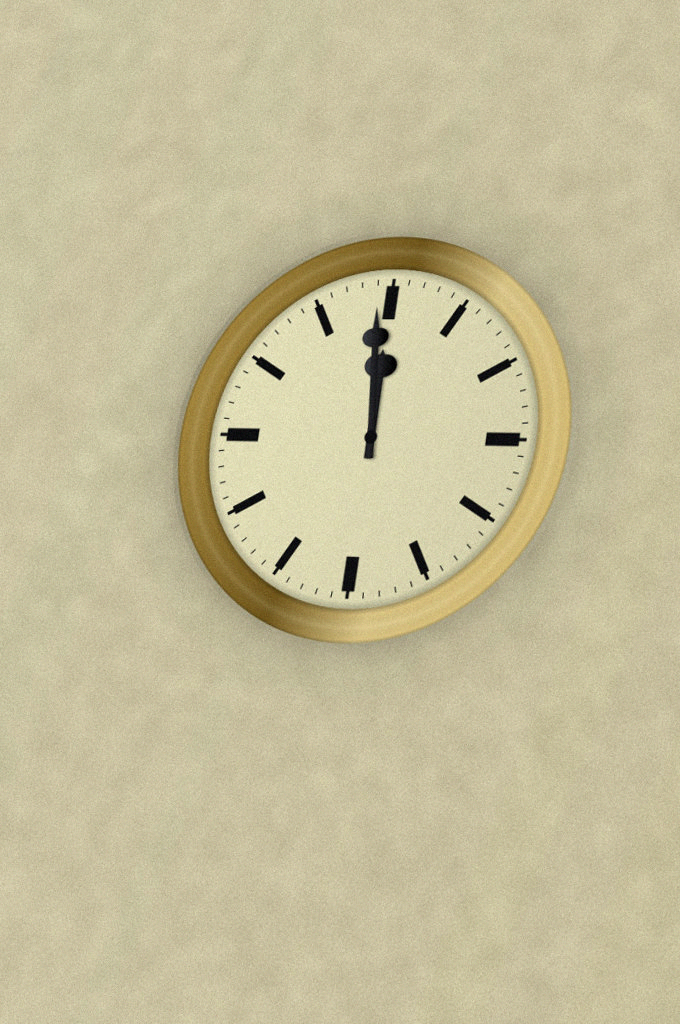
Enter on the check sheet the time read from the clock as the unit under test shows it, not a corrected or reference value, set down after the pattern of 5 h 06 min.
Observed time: 11 h 59 min
